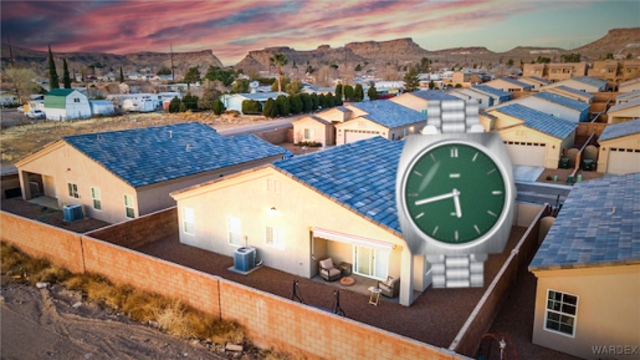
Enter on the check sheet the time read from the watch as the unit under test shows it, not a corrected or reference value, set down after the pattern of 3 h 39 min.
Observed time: 5 h 43 min
